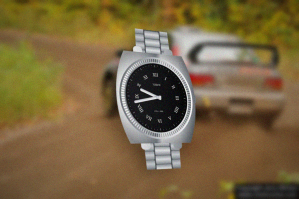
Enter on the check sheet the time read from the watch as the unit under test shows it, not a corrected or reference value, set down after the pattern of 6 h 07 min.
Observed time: 9 h 43 min
